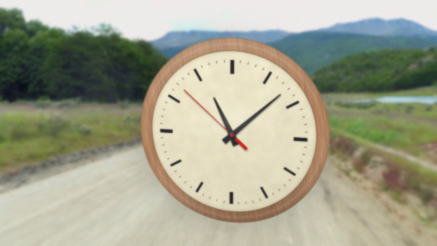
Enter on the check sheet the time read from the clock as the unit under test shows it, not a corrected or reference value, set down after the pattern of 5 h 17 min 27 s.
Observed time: 11 h 07 min 52 s
